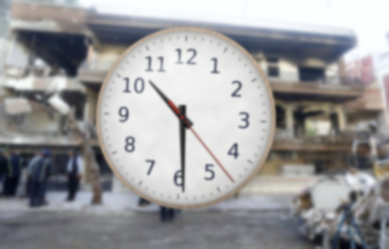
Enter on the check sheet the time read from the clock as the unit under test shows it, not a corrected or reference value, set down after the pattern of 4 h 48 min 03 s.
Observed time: 10 h 29 min 23 s
